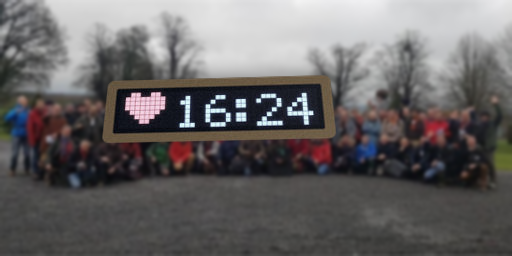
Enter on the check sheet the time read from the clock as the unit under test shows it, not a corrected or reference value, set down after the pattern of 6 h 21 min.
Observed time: 16 h 24 min
